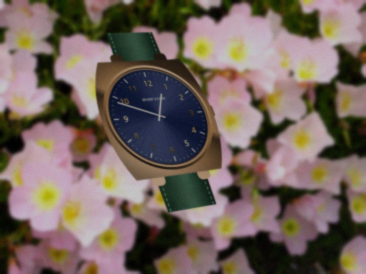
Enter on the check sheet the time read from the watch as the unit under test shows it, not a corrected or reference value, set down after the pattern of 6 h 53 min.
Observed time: 12 h 49 min
